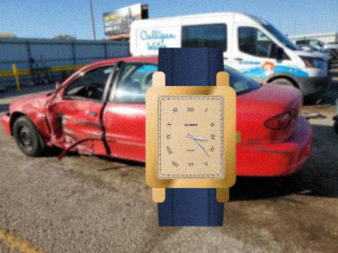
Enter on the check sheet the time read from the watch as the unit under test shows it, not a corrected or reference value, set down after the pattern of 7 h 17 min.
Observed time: 3 h 23 min
